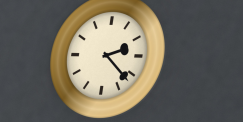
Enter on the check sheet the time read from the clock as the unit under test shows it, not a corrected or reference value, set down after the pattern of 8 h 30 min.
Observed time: 2 h 22 min
